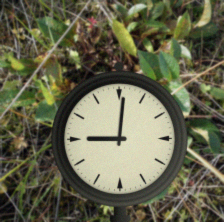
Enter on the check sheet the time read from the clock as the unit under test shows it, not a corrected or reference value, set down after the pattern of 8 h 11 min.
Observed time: 9 h 01 min
